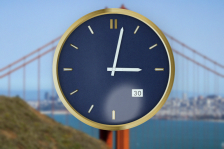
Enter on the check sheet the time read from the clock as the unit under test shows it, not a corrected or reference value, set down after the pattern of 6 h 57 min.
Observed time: 3 h 02 min
